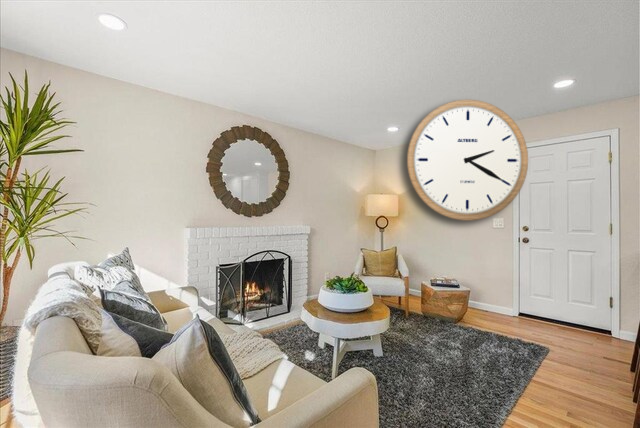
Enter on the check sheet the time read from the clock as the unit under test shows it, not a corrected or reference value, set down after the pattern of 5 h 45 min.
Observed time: 2 h 20 min
